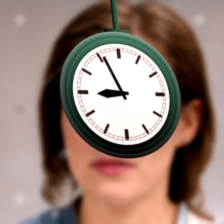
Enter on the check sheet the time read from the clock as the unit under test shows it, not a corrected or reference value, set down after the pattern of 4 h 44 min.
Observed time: 8 h 56 min
